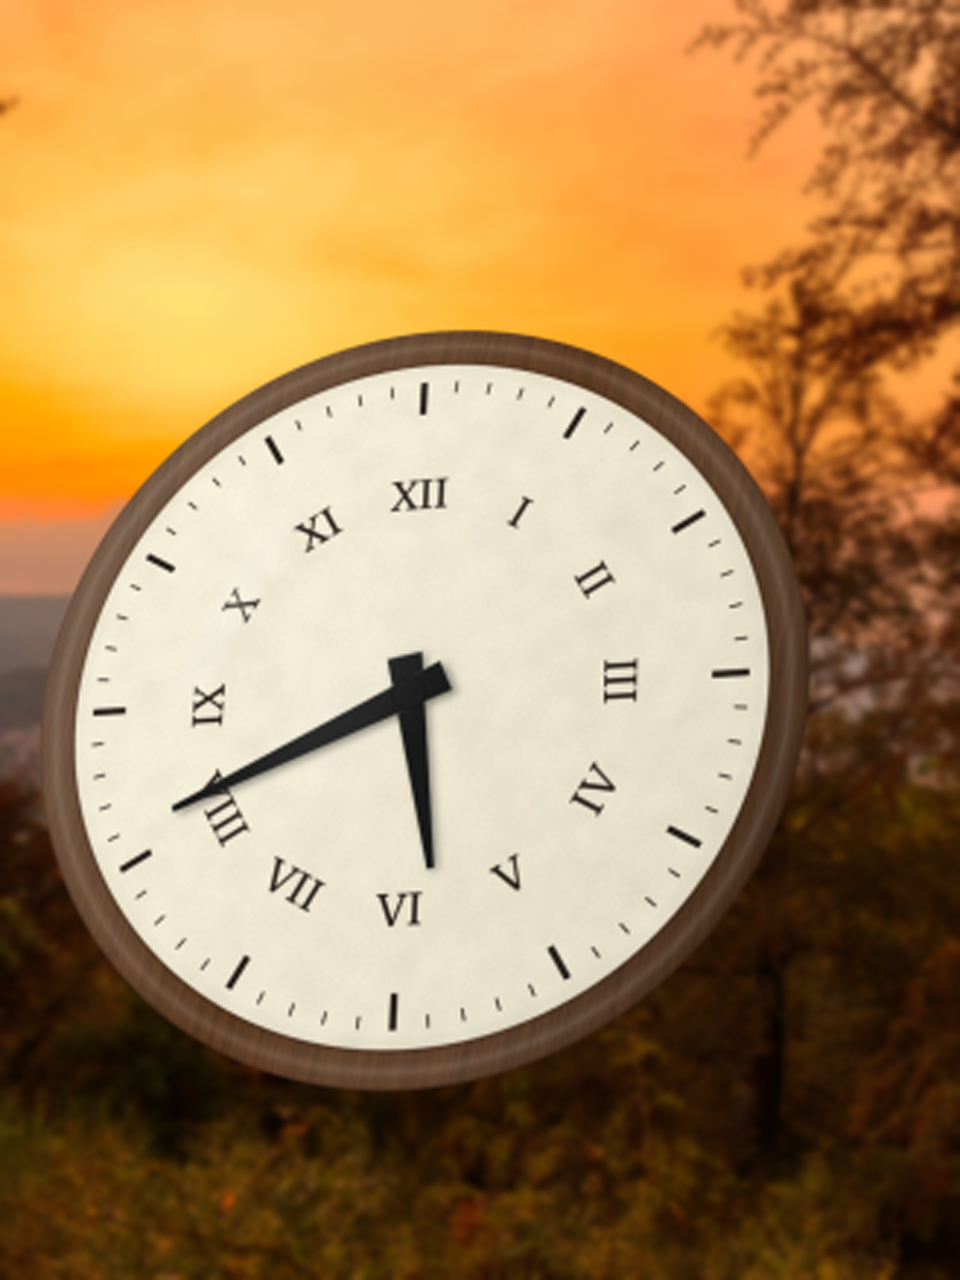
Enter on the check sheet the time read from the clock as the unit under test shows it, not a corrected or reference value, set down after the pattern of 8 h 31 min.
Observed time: 5 h 41 min
